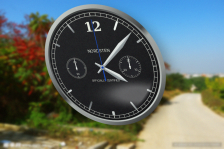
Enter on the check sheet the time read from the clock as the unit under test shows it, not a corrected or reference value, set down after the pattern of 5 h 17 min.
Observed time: 4 h 08 min
